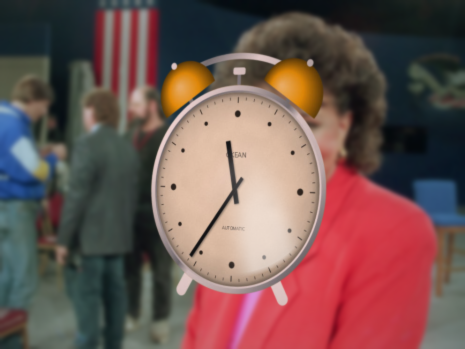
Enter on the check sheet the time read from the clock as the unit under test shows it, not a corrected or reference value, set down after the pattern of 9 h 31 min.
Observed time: 11 h 36 min
